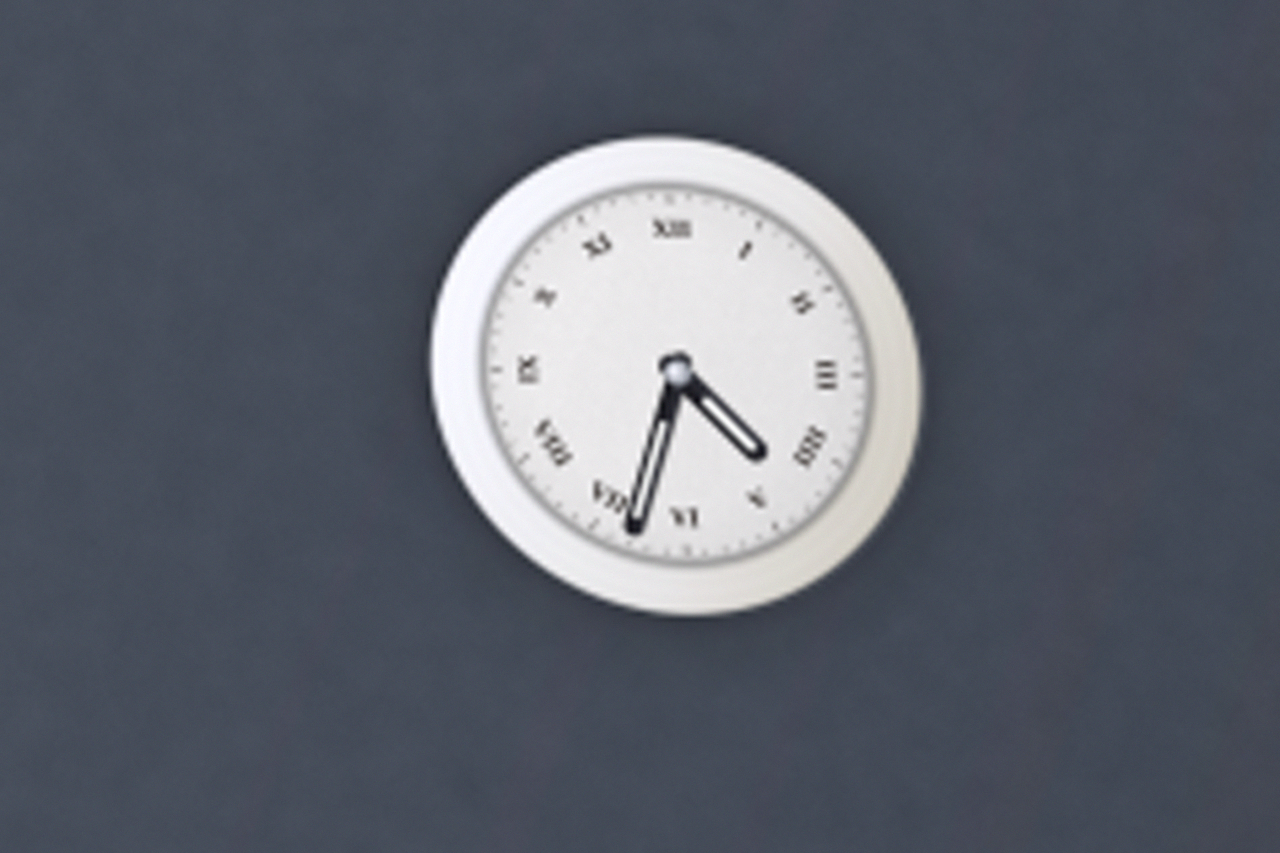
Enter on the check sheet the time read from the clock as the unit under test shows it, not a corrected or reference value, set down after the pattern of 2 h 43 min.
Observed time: 4 h 33 min
